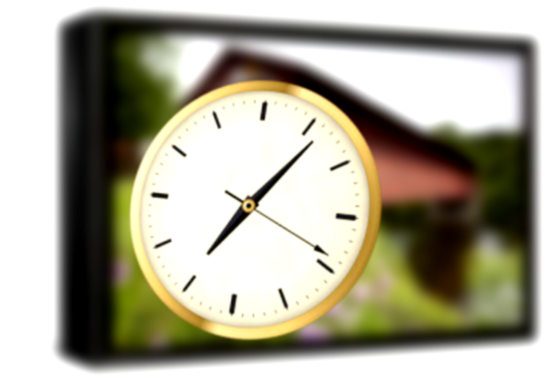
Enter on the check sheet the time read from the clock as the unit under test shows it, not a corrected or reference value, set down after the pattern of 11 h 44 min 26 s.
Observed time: 7 h 06 min 19 s
